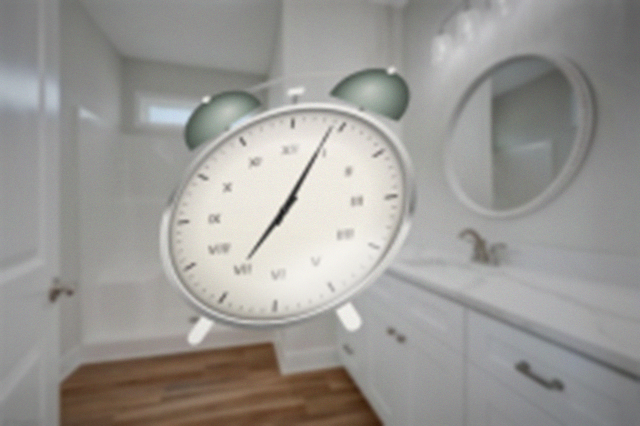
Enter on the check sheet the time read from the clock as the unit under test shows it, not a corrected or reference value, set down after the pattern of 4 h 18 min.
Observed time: 7 h 04 min
